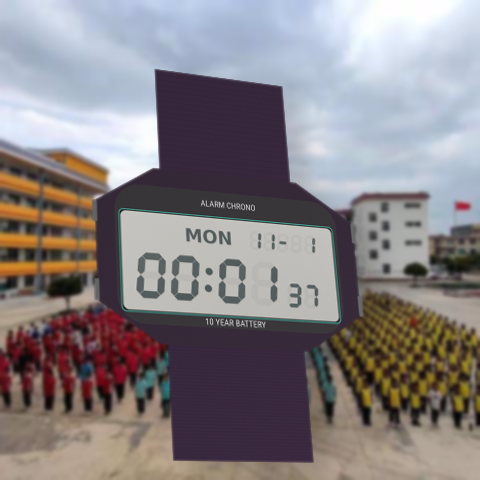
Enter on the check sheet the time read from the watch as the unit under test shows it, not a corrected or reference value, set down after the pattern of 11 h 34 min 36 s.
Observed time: 0 h 01 min 37 s
